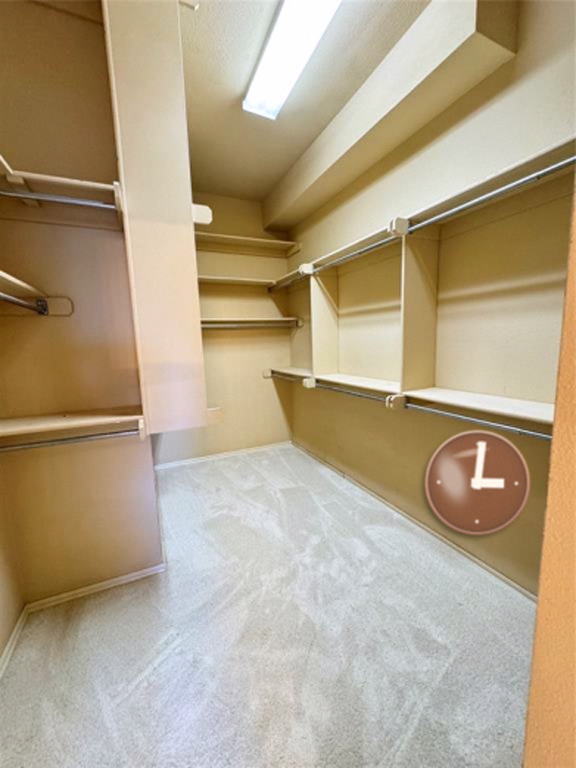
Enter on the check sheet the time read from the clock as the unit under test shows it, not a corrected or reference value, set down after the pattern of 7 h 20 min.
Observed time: 3 h 01 min
